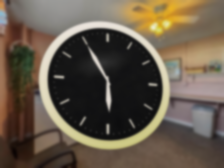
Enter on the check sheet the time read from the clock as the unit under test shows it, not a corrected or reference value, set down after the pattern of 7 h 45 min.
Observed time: 5 h 55 min
